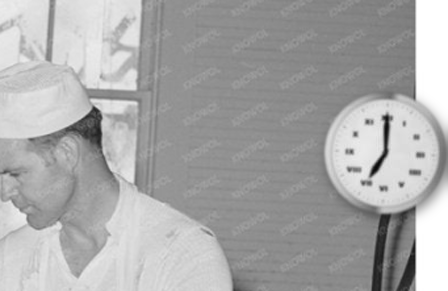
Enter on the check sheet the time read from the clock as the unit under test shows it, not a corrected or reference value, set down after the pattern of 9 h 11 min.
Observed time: 7 h 00 min
